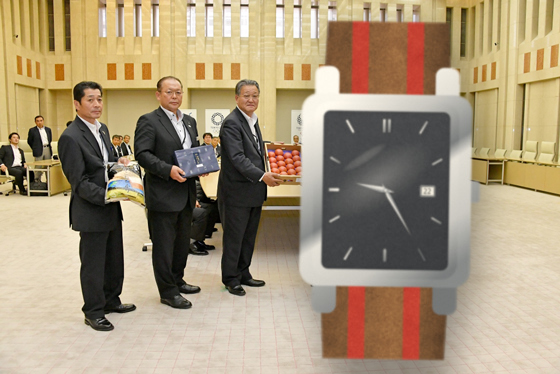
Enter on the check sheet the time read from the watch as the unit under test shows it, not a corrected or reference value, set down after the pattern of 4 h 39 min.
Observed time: 9 h 25 min
